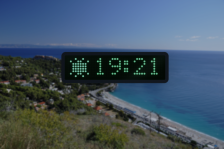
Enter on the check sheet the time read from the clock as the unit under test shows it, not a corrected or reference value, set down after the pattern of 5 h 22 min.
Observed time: 19 h 21 min
